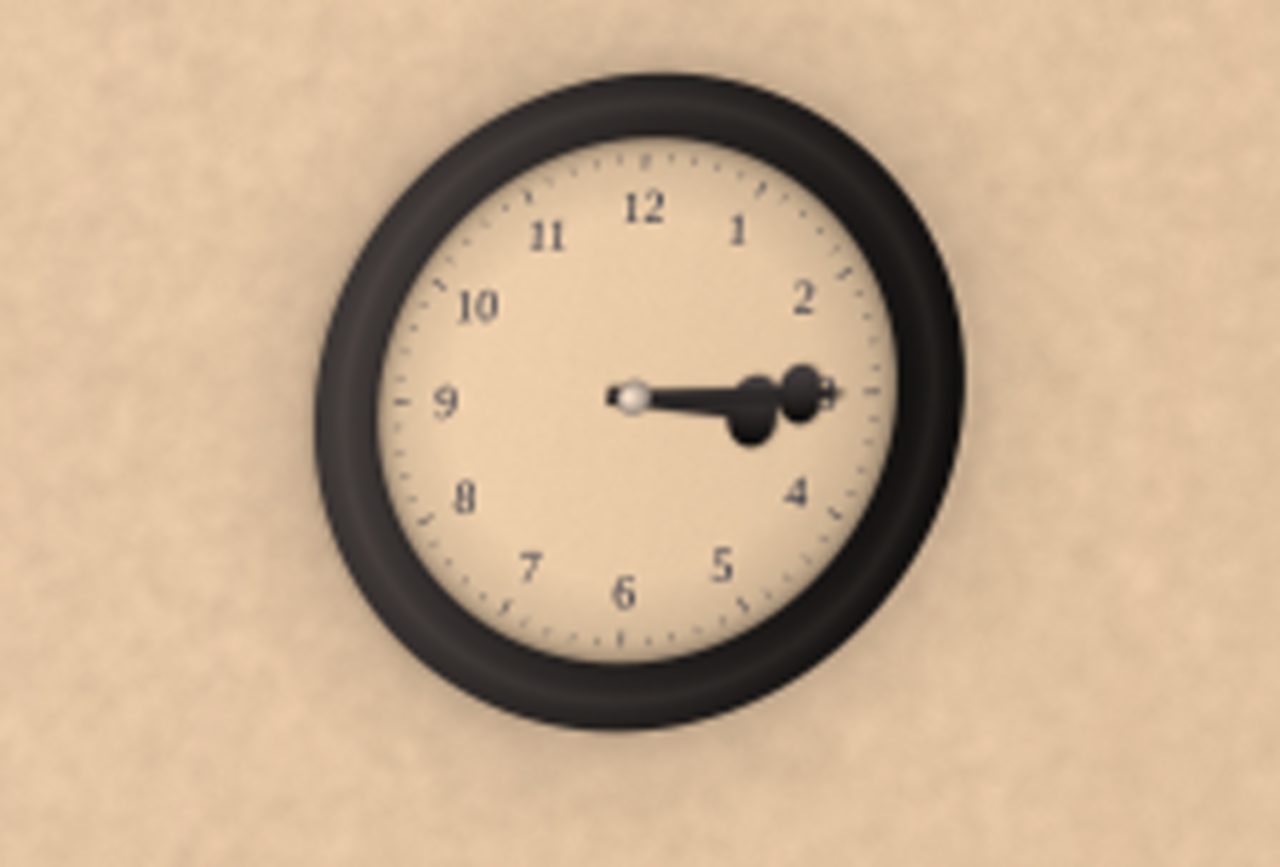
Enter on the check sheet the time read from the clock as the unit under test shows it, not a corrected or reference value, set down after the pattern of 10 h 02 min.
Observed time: 3 h 15 min
